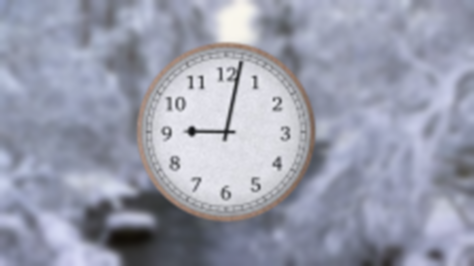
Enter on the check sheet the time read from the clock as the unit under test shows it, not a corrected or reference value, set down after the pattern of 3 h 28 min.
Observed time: 9 h 02 min
